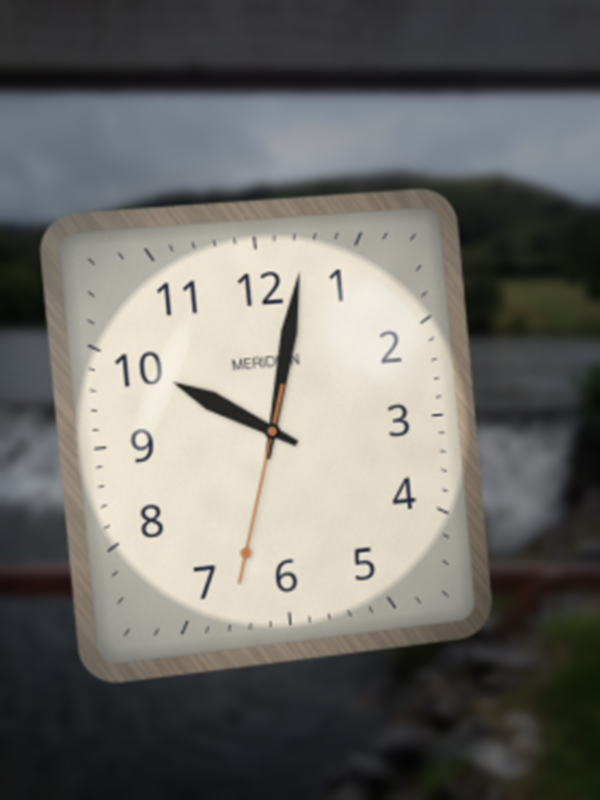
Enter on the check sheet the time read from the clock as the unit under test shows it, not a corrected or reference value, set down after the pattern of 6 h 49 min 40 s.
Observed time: 10 h 02 min 33 s
